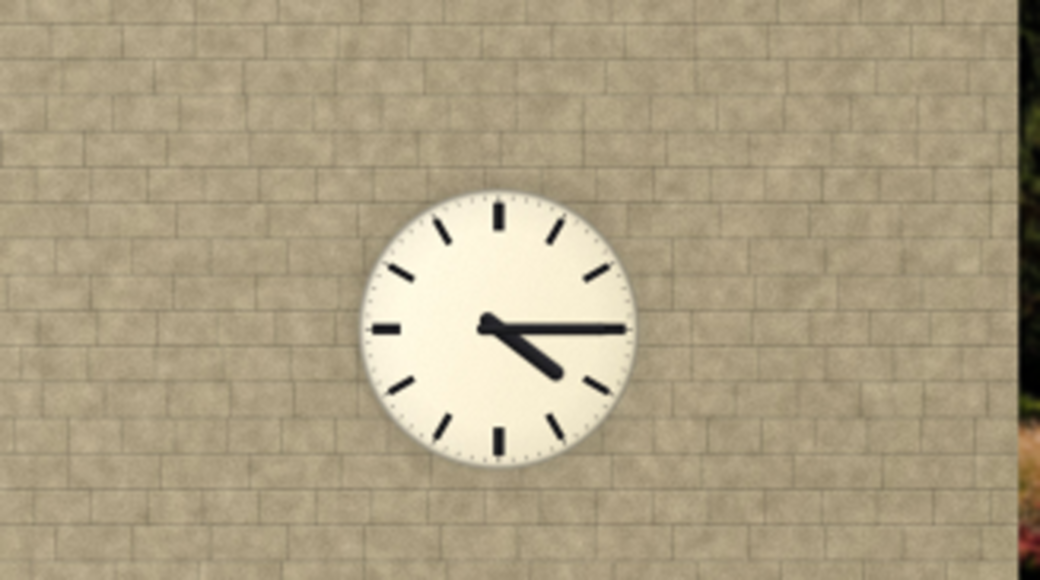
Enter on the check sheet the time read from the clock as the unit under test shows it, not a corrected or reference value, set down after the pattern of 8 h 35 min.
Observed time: 4 h 15 min
